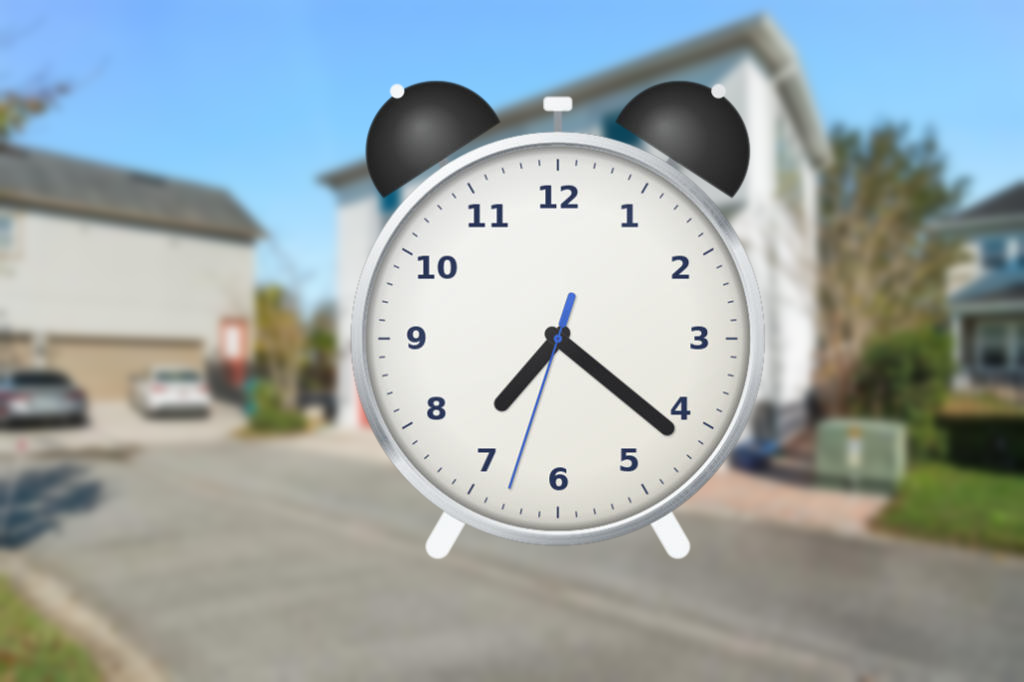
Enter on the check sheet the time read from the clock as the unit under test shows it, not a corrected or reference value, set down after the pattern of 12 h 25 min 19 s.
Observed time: 7 h 21 min 33 s
